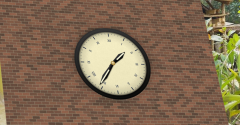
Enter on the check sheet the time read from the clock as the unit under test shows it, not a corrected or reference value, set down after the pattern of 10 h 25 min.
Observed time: 1 h 36 min
